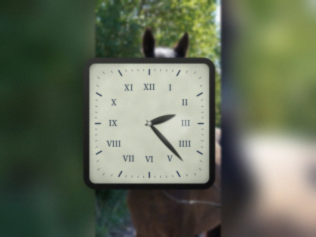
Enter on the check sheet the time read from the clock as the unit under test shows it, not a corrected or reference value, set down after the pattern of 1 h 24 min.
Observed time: 2 h 23 min
